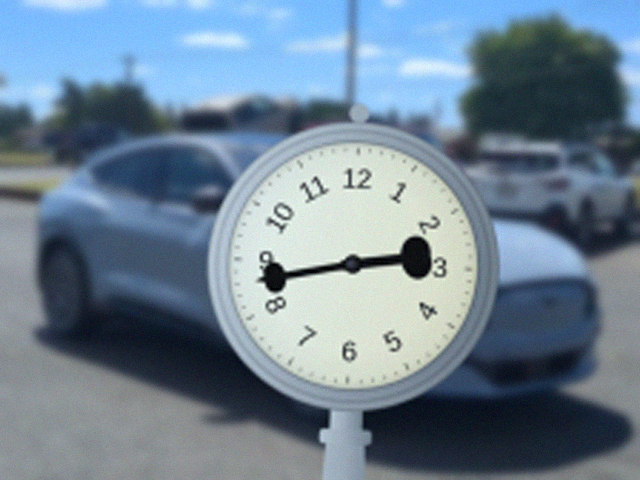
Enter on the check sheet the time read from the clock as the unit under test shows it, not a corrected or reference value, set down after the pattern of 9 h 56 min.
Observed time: 2 h 43 min
